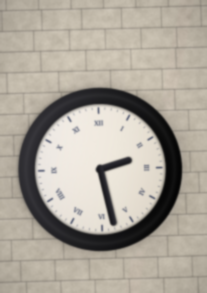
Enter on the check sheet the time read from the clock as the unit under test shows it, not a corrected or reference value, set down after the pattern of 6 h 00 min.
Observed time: 2 h 28 min
